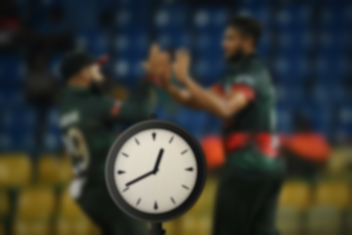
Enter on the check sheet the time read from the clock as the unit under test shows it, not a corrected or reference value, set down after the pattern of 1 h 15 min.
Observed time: 12 h 41 min
